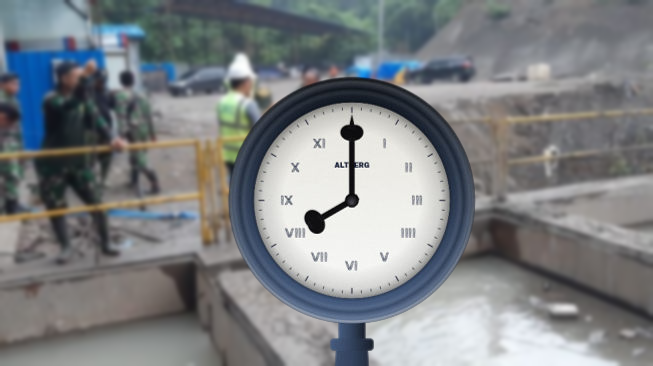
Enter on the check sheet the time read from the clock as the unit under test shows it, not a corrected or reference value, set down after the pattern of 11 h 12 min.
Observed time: 8 h 00 min
